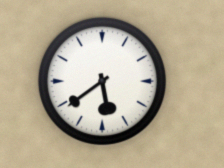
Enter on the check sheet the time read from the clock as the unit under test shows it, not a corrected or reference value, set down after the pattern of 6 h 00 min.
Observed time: 5 h 39 min
